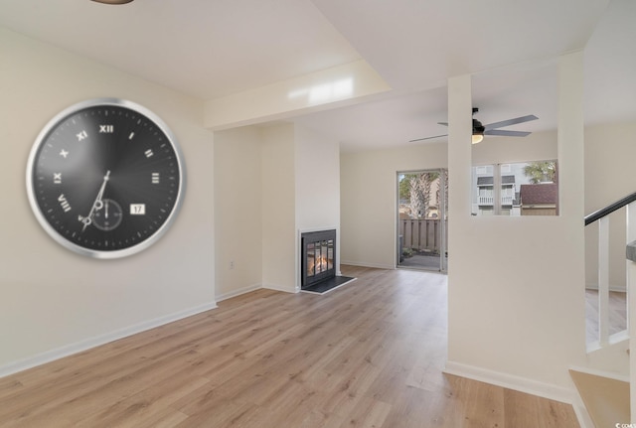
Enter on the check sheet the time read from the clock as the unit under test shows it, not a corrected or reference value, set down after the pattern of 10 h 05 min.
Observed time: 6 h 34 min
